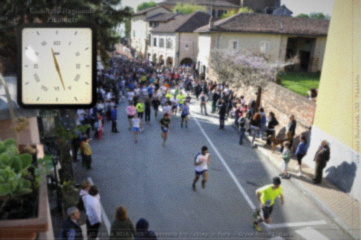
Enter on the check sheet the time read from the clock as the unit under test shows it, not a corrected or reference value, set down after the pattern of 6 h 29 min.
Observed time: 11 h 27 min
